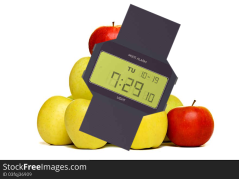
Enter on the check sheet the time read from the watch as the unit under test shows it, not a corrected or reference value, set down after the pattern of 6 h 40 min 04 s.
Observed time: 7 h 29 min 10 s
